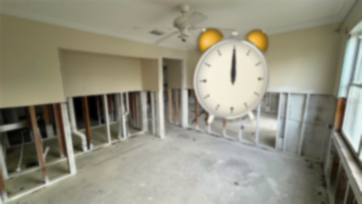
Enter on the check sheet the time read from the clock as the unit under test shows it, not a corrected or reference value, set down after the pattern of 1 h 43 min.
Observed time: 12 h 00 min
